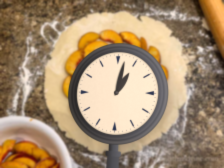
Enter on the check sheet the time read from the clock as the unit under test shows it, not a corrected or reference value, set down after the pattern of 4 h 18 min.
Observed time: 1 h 02 min
